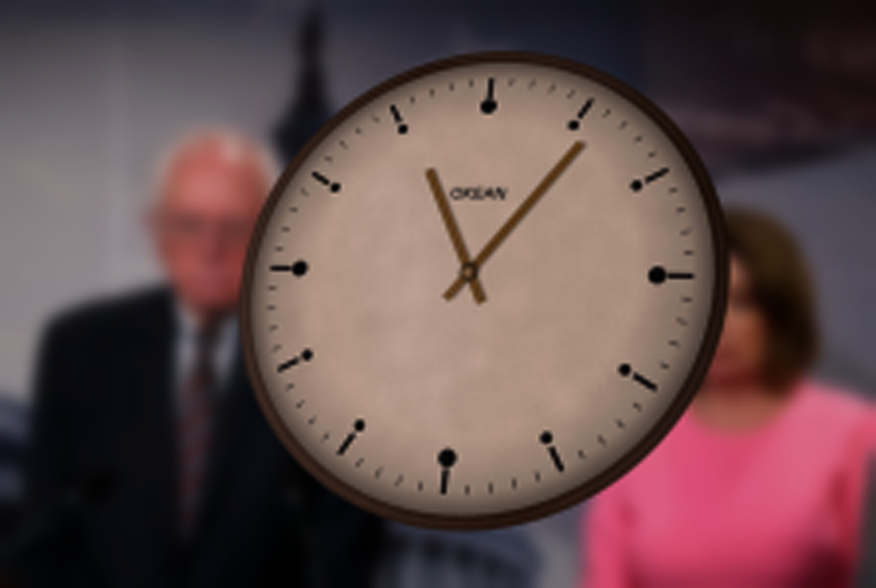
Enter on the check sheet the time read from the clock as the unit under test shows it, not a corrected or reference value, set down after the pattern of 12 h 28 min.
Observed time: 11 h 06 min
